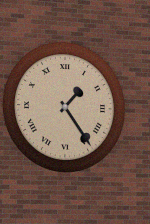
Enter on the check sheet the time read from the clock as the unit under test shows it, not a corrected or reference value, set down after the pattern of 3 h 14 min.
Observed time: 1 h 24 min
